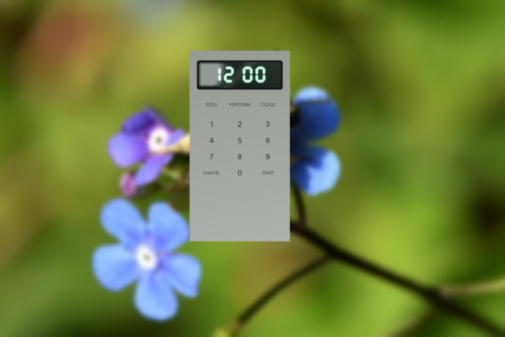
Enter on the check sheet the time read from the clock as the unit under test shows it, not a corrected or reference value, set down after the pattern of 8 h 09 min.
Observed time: 12 h 00 min
